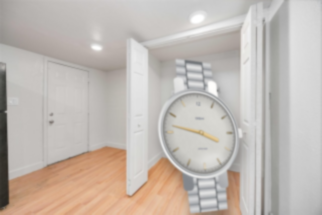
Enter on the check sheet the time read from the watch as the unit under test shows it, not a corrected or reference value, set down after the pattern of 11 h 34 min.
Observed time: 3 h 47 min
